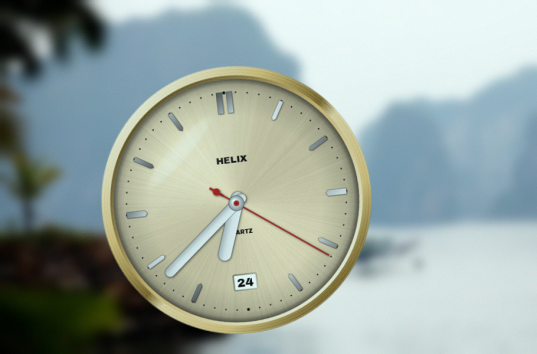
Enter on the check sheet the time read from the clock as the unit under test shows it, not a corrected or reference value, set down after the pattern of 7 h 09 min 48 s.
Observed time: 6 h 38 min 21 s
